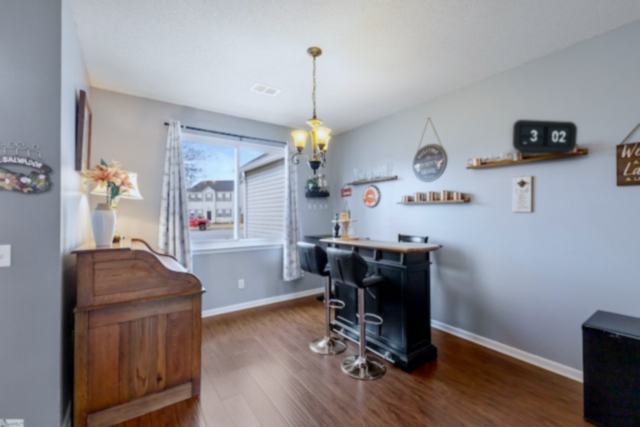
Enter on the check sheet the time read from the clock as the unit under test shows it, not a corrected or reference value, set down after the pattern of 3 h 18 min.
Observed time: 3 h 02 min
